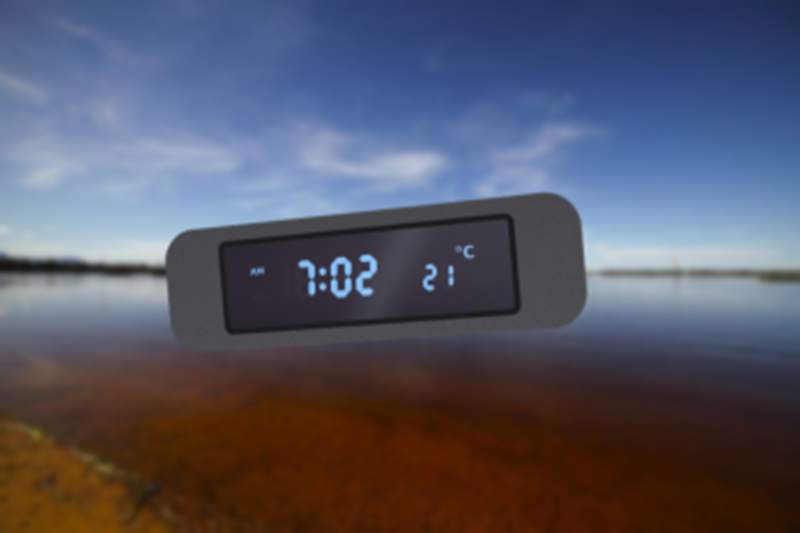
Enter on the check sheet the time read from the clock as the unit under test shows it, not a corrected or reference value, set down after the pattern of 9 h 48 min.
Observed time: 7 h 02 min
